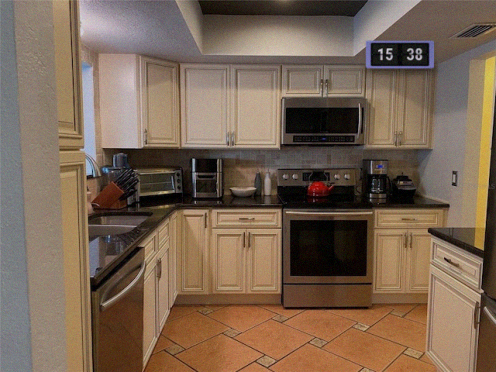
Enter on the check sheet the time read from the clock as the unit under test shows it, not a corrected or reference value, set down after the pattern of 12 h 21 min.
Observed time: 15 h 38 min
